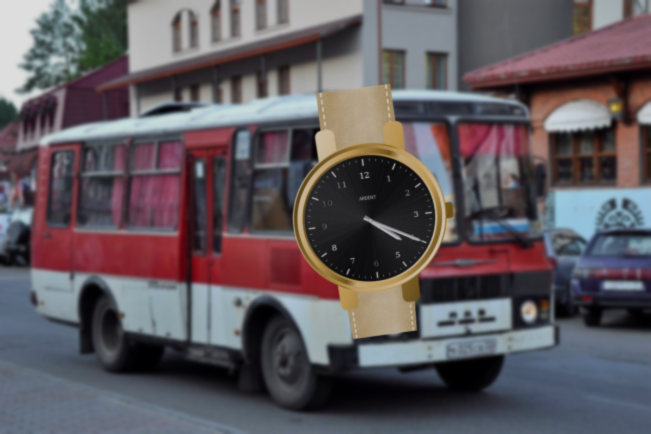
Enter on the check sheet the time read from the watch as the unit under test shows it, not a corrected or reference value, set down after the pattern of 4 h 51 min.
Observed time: 4 h 20 min
